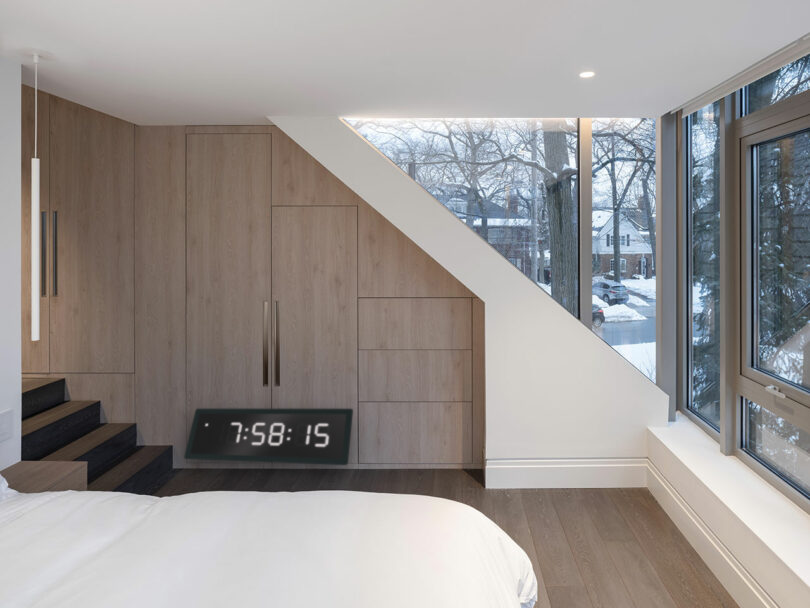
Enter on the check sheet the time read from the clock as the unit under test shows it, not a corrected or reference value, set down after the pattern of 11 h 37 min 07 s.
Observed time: 7 h 58 min 15 s
